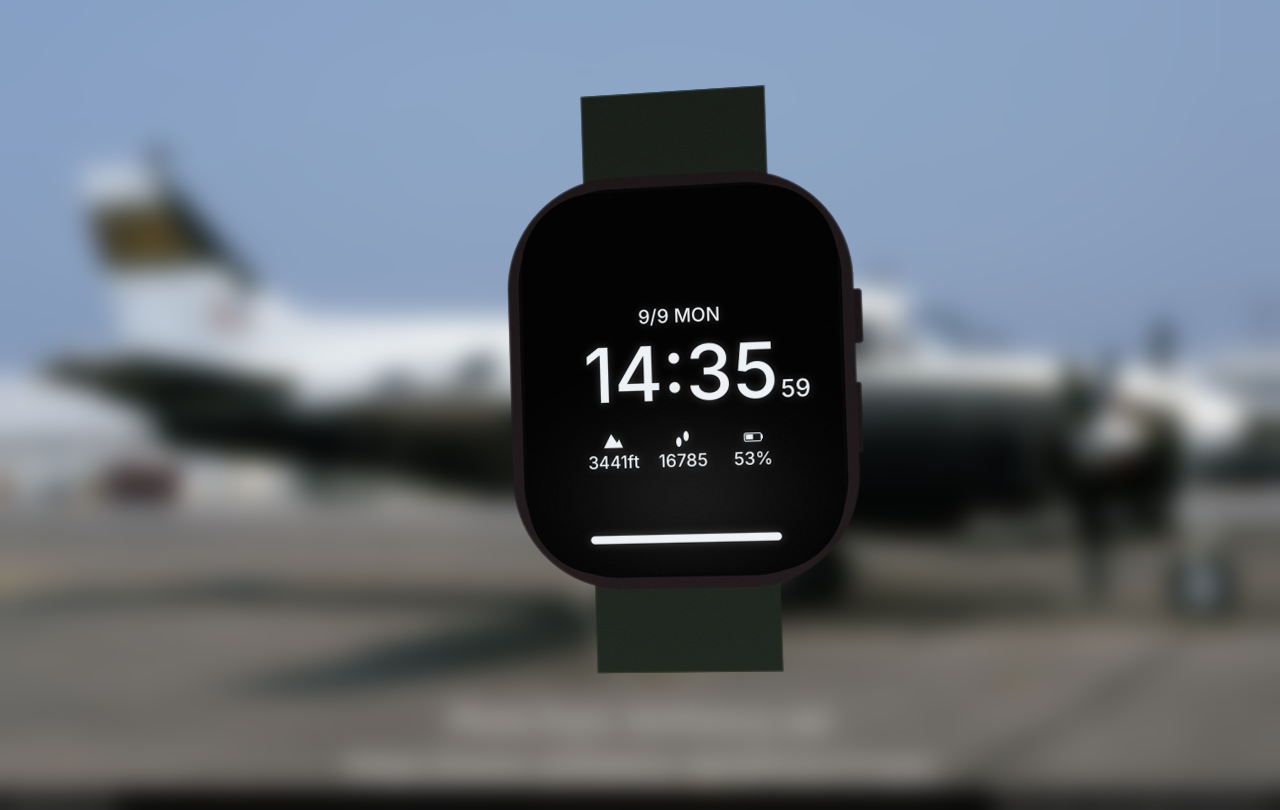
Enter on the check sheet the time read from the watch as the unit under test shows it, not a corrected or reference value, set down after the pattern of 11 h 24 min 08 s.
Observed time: 14 h 35 min 59 s
